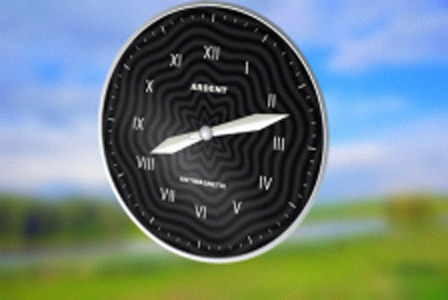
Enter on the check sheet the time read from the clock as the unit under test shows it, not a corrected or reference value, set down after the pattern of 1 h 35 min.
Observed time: 8 h 12 min
